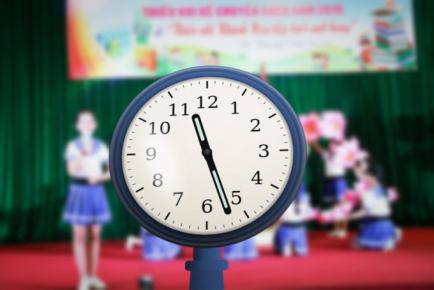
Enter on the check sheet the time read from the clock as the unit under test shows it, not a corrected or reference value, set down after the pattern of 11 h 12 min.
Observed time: 11 h 27 min
